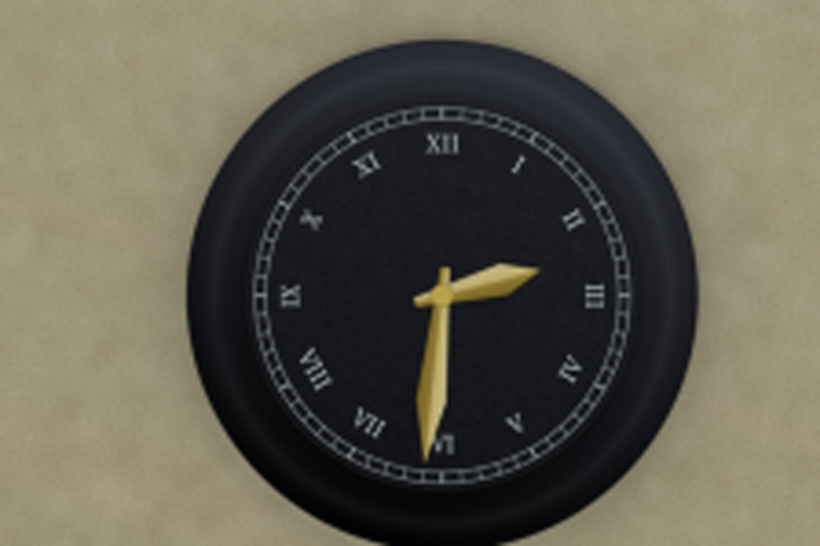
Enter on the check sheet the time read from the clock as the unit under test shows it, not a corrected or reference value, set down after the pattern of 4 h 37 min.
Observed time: 2 h 31 min
